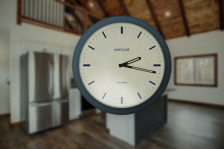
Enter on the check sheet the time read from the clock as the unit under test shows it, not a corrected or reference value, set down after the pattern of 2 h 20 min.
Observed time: 2 h 17 min
